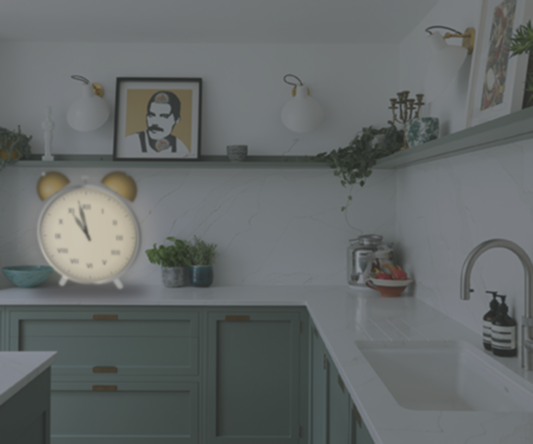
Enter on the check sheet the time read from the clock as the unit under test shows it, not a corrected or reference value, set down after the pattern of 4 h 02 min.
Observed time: 10 h 58 min
